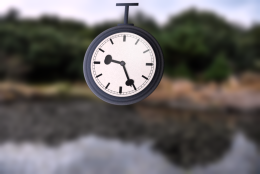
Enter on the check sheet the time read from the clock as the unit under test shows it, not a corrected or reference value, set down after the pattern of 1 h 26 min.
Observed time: 9 h 26 min
